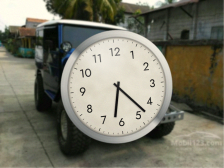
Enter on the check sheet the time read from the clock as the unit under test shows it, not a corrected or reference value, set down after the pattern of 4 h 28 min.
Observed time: 6 h 23 min
